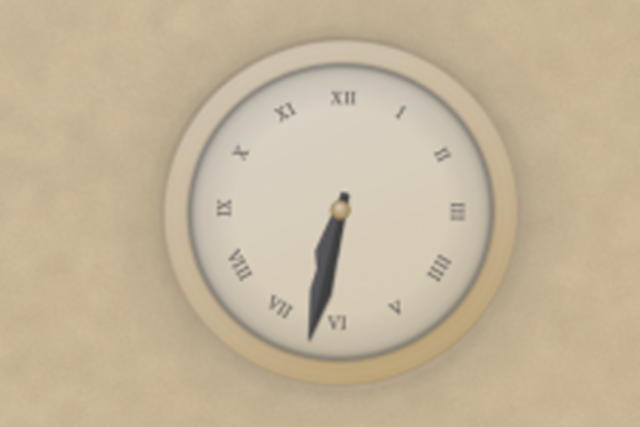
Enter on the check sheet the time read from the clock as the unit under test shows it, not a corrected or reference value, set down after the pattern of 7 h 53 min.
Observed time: 6 h 32 min
